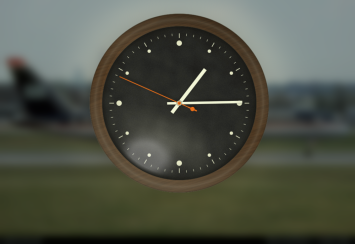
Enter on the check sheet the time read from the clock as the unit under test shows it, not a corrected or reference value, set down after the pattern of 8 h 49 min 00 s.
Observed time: 1 h 14 min 49 s
